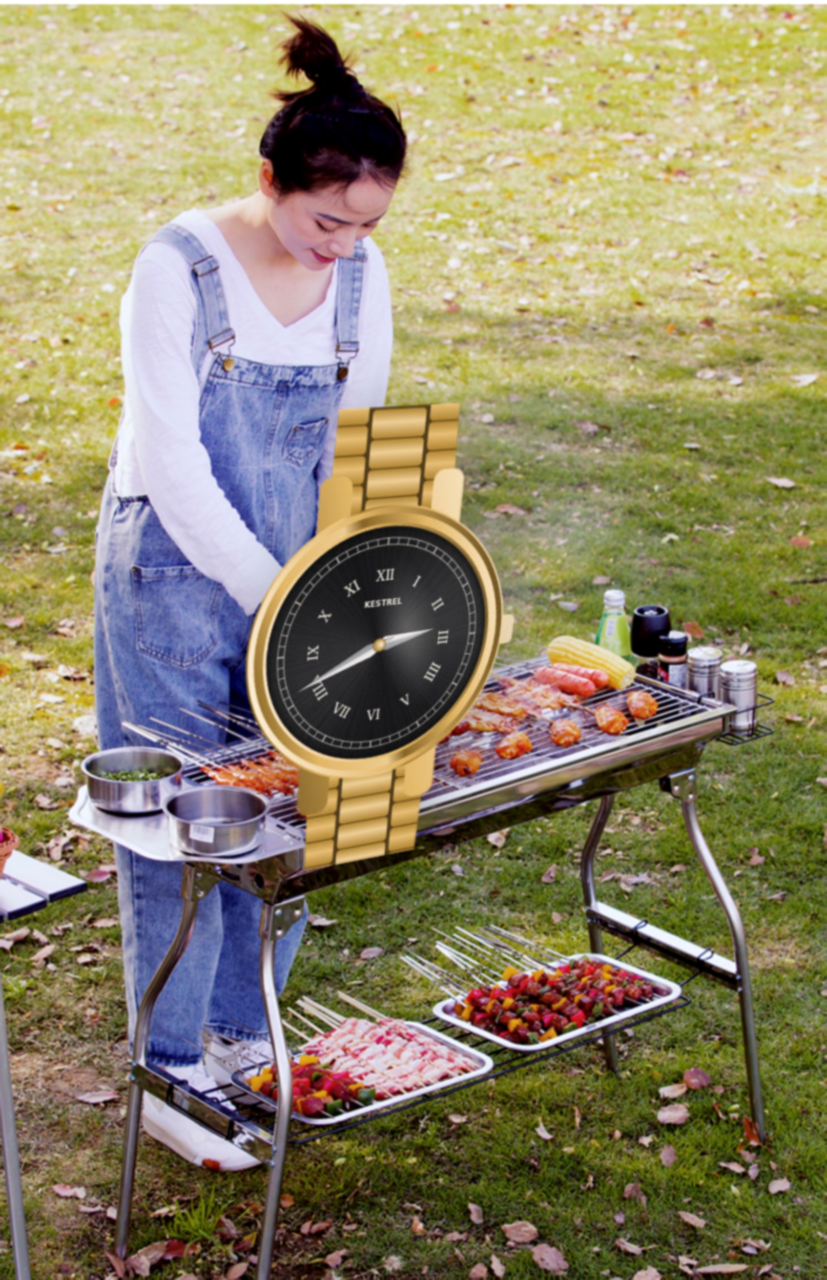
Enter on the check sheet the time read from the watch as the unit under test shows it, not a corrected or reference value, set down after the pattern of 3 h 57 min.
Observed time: 2 h 41 min
